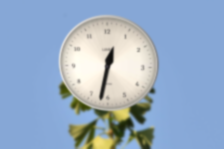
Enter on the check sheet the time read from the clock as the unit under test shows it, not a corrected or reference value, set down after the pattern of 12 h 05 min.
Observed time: 12 h 32 min
